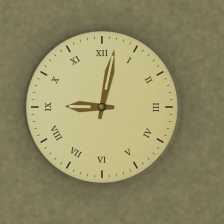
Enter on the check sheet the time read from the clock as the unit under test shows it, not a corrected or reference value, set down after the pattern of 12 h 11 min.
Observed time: 9 h 02 min
